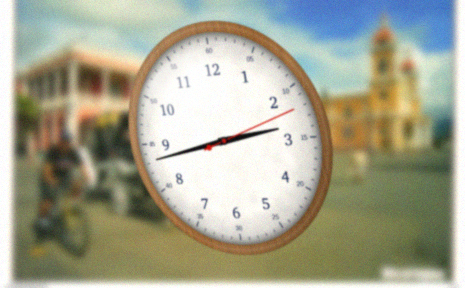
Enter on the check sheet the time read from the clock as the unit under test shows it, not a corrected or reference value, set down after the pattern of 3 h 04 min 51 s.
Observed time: 2 h 43 min 12 s
